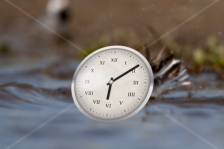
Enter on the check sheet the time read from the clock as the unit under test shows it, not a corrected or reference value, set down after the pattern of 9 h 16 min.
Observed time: 6 h 09 min
